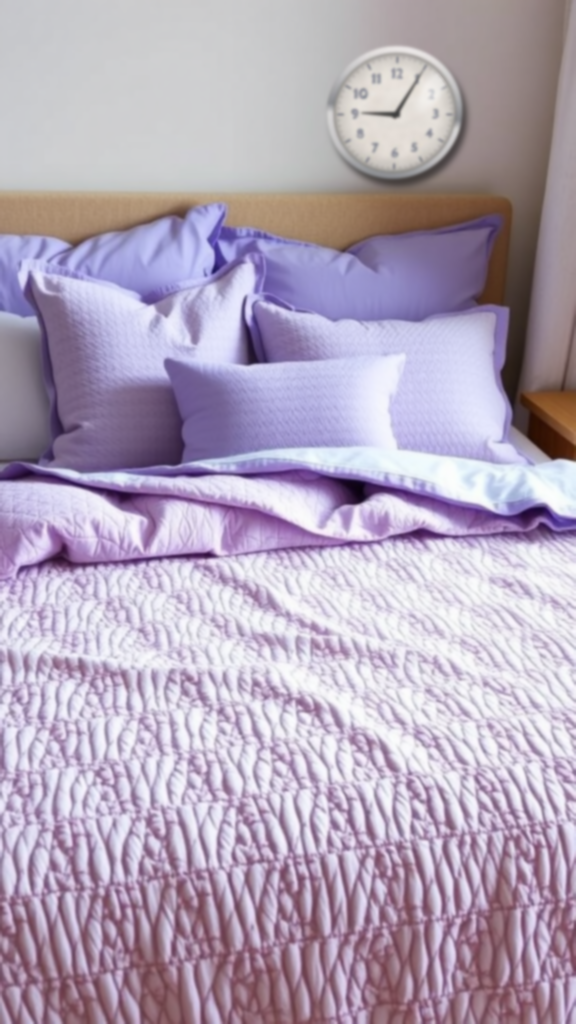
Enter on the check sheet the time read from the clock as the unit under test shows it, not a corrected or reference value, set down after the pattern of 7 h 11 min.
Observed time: 9 h 05 min
